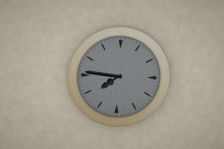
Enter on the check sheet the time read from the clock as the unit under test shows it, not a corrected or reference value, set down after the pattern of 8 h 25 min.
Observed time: 7 h 46 min
